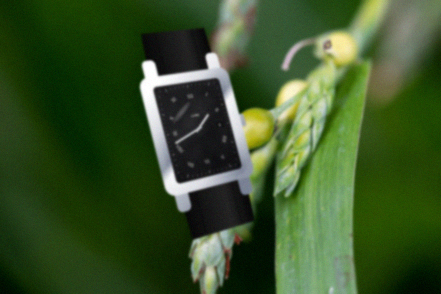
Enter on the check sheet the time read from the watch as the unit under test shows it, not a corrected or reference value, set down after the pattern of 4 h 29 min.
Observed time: 1 h 42 min
